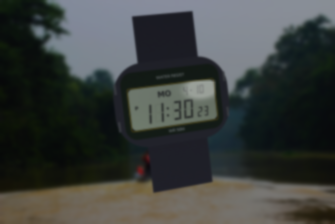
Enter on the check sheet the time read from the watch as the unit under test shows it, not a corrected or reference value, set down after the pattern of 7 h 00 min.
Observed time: 11 h 30 min
